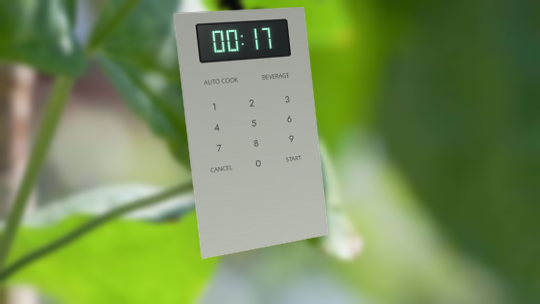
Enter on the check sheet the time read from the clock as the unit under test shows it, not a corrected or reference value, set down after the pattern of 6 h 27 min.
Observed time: 0 h 17 min
